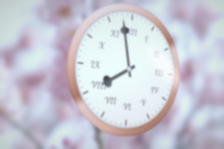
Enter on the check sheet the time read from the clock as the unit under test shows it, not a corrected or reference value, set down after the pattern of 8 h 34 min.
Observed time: 7 h 58 min
